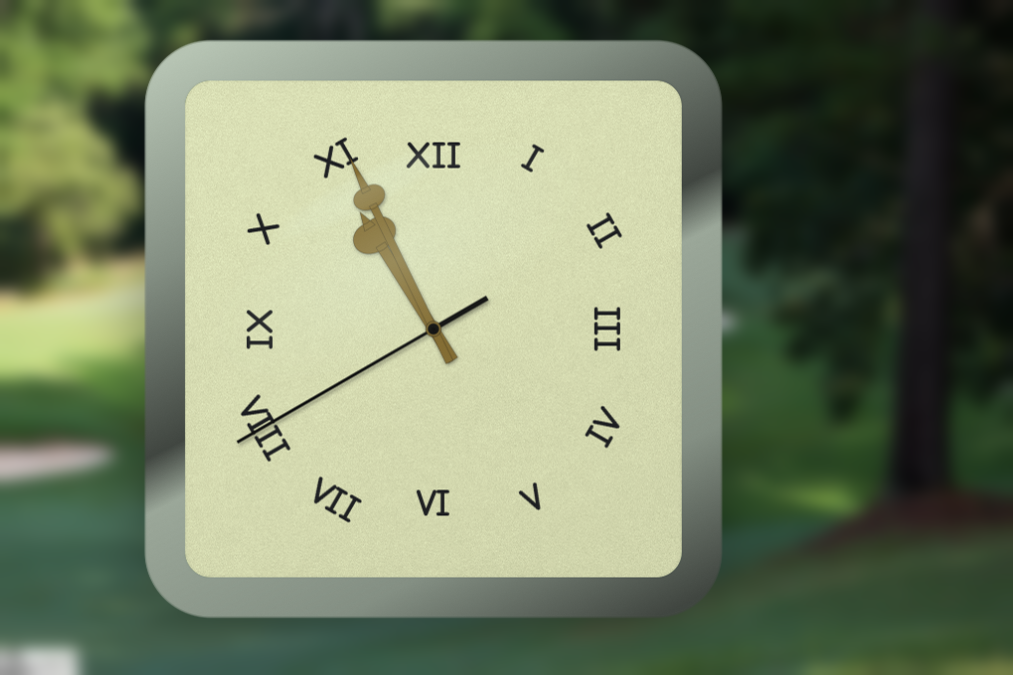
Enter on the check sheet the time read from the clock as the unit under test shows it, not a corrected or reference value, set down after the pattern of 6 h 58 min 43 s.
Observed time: 10 h 55 min 40 s
